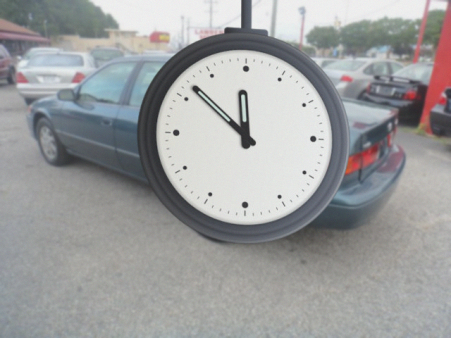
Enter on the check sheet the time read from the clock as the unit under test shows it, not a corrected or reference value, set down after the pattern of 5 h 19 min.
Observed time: 11 h 52 min
